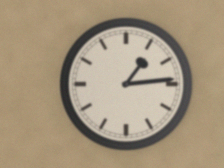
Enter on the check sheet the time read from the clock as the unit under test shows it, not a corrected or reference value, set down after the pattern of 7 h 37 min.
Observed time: 1 h 14 min
